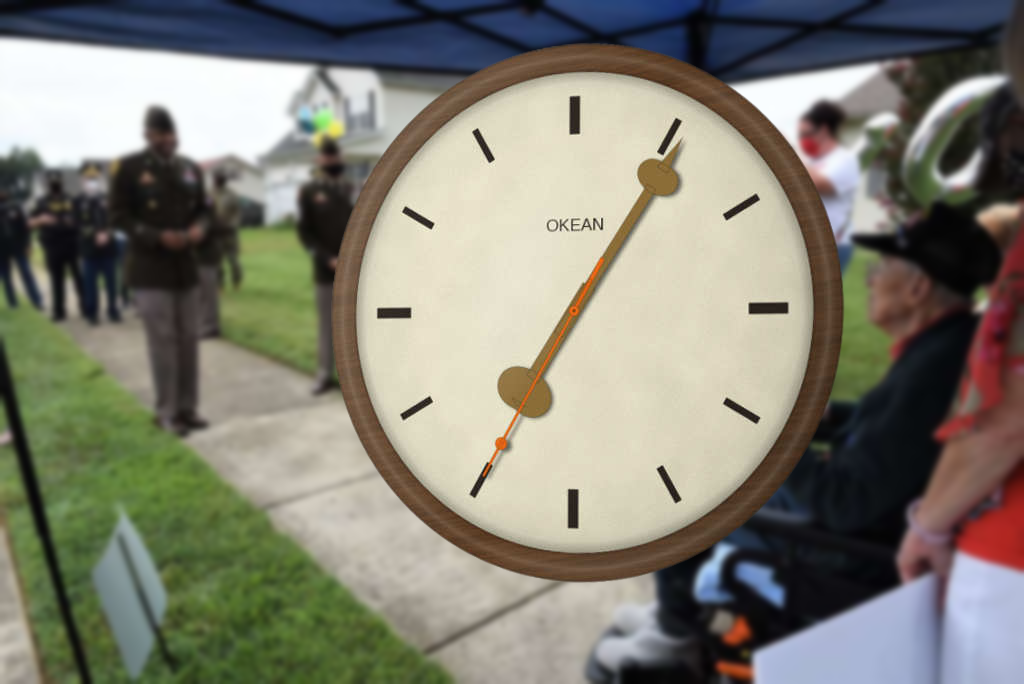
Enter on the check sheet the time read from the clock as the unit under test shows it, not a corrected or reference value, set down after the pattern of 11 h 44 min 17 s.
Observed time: 7 h 05 min 35 s
